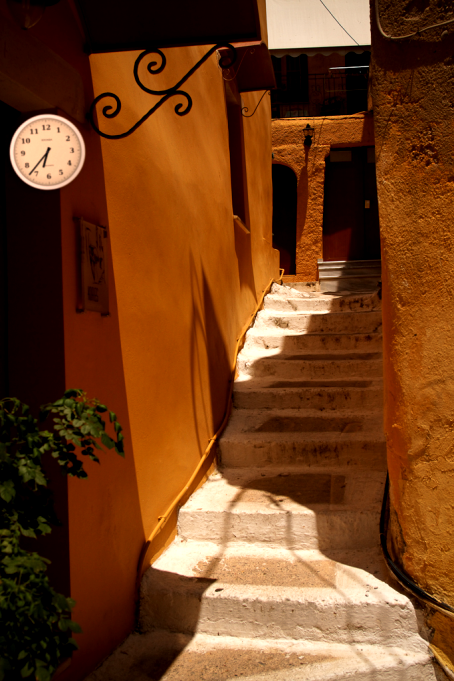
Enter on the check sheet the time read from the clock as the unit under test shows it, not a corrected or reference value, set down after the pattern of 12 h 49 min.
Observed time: 6 h 37 min
